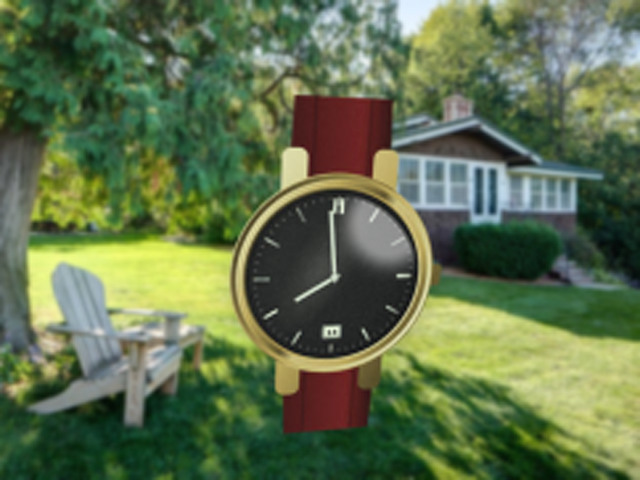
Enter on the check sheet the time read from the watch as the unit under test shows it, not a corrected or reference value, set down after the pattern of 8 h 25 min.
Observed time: 7 h 59 min
